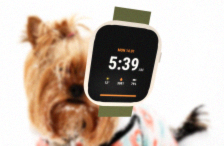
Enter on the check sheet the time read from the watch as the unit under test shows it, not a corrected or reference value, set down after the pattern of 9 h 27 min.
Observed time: 5 h 39 min
